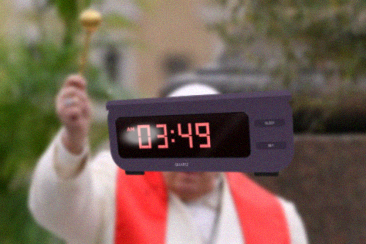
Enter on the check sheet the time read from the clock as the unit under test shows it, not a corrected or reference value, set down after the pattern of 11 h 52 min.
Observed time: 3 h 49 min
